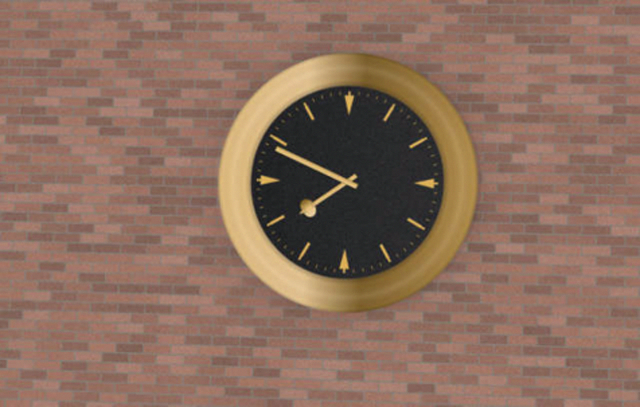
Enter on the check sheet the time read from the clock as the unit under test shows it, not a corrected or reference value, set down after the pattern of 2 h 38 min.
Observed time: 7 h 49 min
